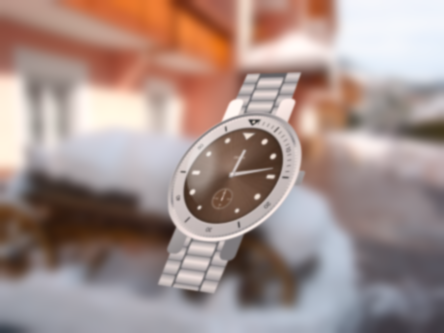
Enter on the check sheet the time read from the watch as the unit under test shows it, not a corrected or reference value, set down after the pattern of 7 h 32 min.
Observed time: 12 h 13 min
